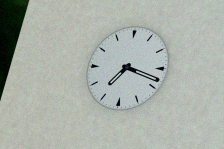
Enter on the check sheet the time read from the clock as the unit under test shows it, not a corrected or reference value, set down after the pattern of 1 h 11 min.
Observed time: 7 h 18 min
